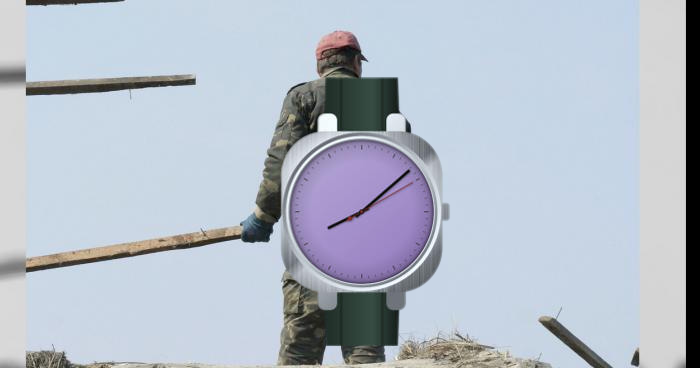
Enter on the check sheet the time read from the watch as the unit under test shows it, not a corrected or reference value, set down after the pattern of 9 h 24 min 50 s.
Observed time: 8 h 08 min 10 s
